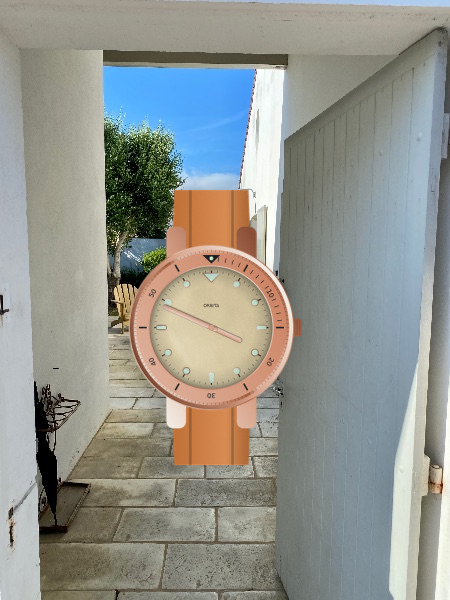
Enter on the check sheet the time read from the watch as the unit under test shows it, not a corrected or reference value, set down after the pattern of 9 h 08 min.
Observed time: 3 h 49 min
